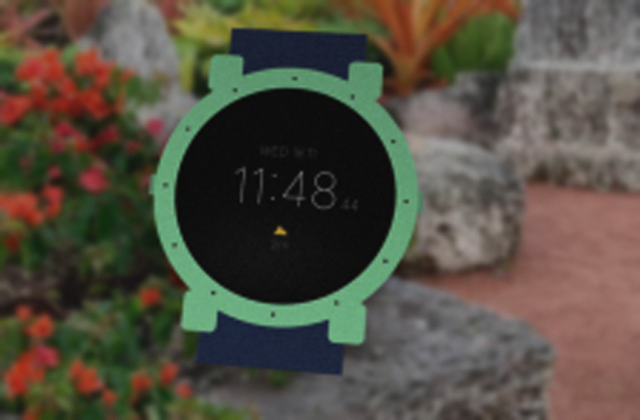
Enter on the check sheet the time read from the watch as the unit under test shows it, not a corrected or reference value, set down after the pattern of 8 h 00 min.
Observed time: 11 h 48 min
